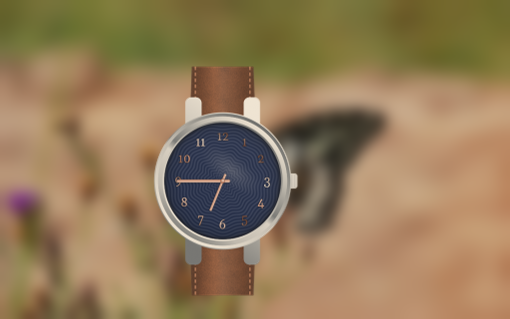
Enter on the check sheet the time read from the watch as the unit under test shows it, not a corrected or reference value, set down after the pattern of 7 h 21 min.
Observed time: 6 h 45 min
